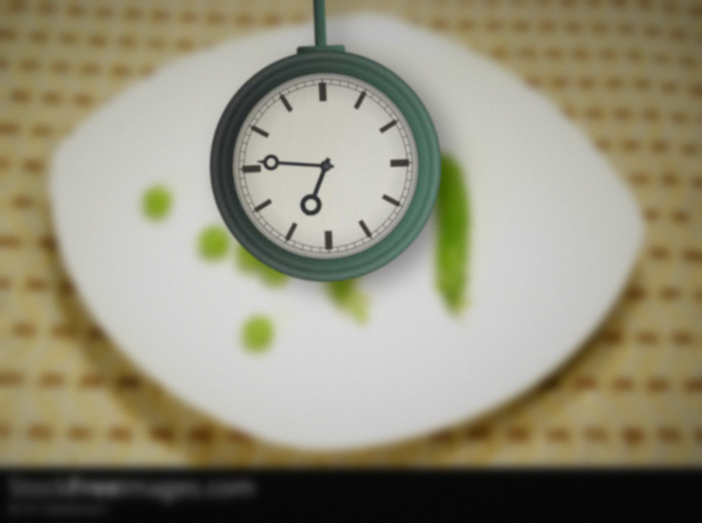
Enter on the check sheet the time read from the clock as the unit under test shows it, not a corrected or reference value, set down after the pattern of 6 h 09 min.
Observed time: 6 h 46 min
